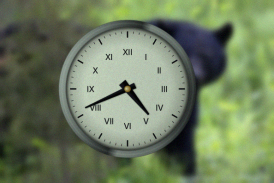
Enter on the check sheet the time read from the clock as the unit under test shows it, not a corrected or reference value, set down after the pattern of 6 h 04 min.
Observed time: 4 h 41 min
